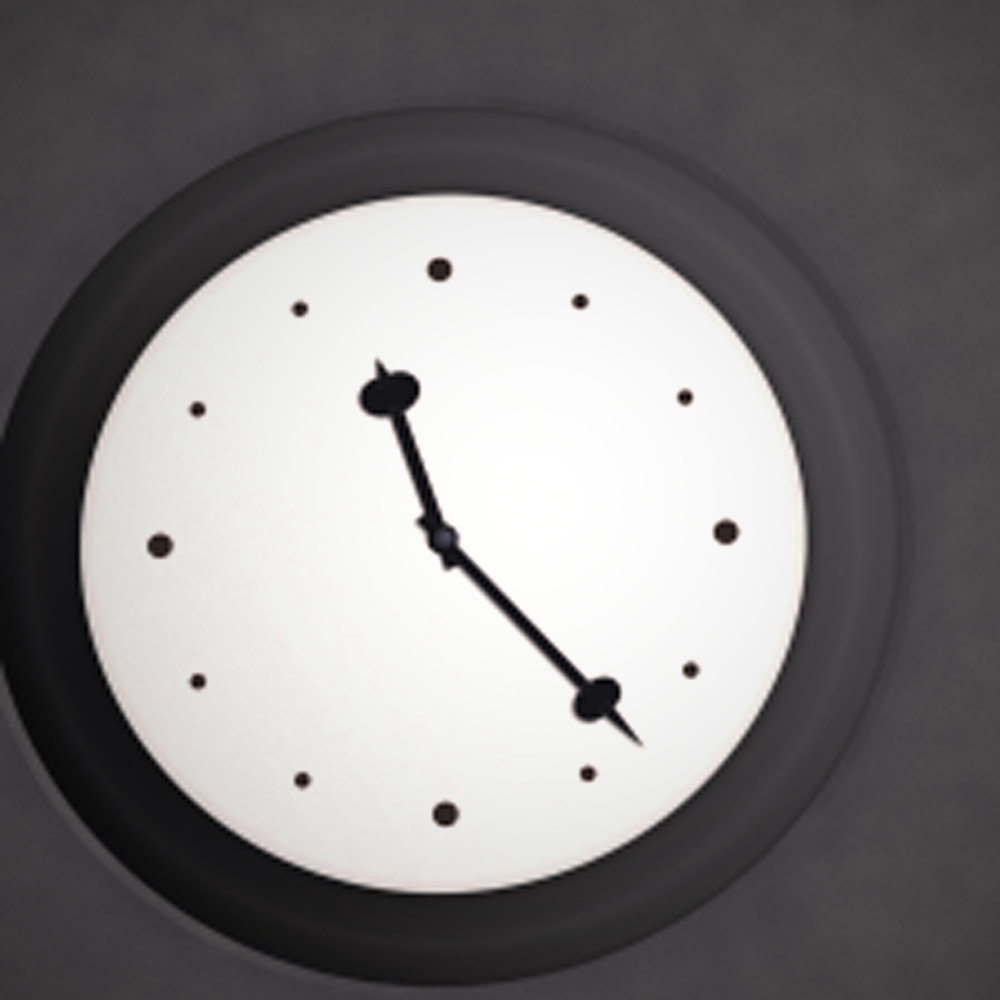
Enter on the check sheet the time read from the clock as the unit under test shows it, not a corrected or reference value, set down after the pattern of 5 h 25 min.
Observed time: 11 h 23 min
